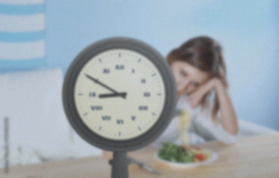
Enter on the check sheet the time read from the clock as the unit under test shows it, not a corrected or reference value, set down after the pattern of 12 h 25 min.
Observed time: 8 h 50 min
